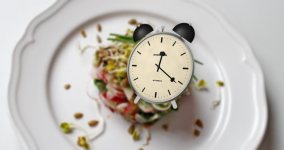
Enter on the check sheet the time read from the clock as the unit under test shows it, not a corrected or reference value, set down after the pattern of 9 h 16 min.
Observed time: 12 h 21 min
